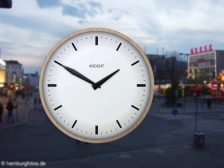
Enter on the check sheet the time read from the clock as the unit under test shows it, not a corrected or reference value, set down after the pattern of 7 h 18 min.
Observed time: 1 h 50 min
